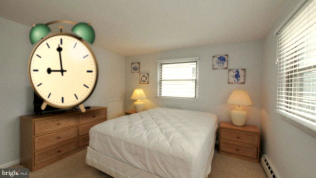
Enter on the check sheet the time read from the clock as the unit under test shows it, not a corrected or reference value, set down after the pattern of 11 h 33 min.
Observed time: 8 h 59 min
